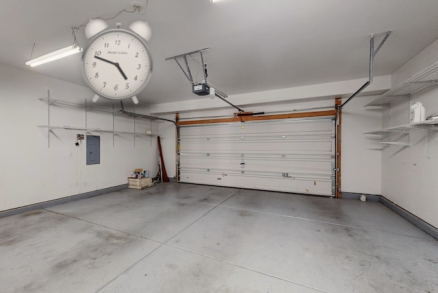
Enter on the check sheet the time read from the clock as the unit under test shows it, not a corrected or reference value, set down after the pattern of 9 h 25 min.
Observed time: 4 h 48 min
